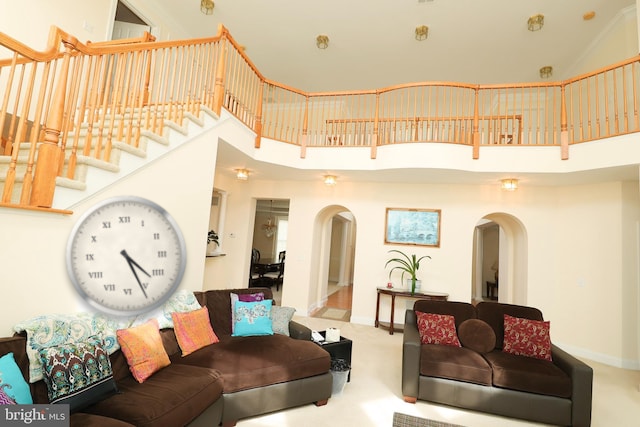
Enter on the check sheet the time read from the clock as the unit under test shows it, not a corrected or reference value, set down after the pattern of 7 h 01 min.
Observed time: 4 h 26 min
